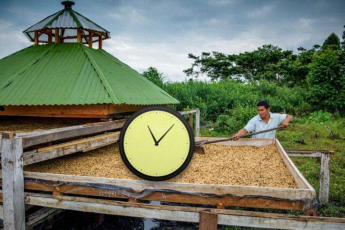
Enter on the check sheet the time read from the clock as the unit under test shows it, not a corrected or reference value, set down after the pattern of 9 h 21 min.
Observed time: 11 h 07 min
